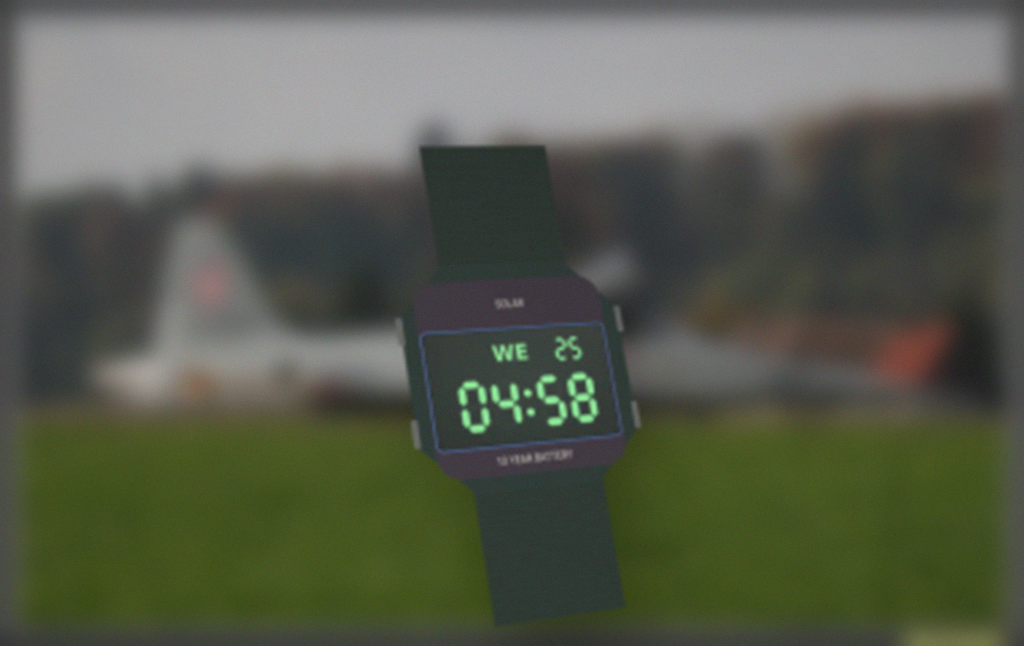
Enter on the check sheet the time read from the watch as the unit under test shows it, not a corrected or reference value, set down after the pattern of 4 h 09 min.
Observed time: 4 h 58 min
